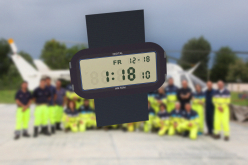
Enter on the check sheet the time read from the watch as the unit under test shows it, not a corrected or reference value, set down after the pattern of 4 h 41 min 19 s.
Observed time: 1 h 18 min 10 s
